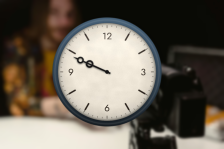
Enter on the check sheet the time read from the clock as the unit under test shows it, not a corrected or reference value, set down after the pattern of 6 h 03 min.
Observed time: 9 h 49 min
